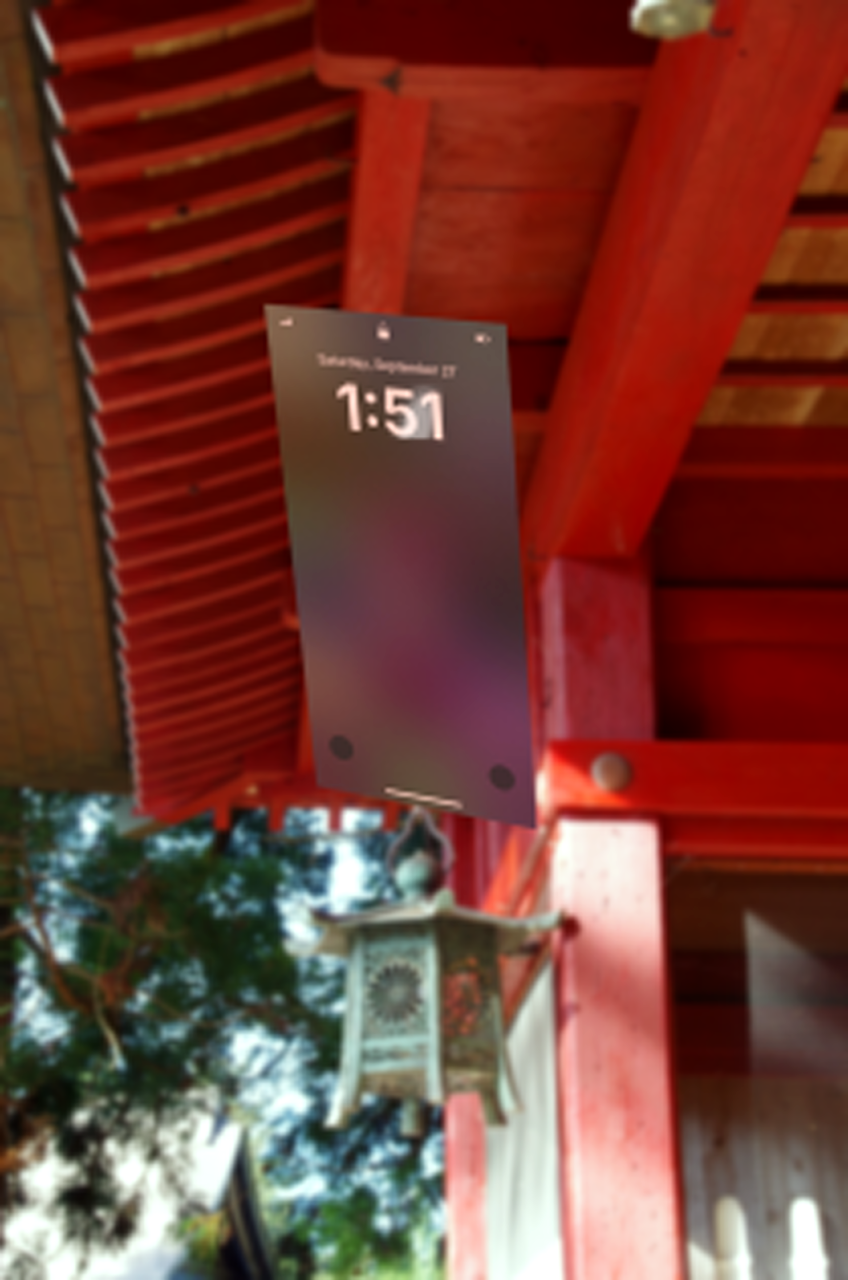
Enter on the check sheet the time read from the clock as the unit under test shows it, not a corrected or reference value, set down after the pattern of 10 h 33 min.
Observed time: 1 h 51 min
